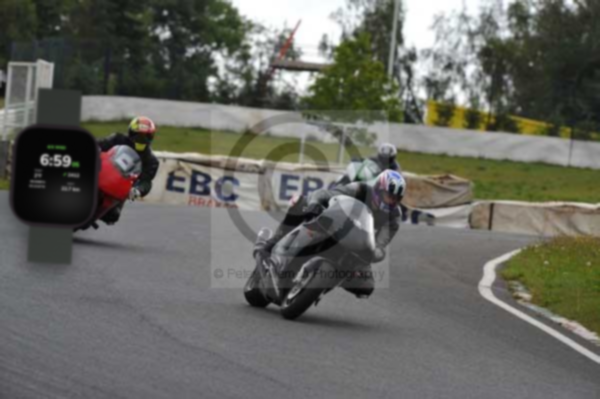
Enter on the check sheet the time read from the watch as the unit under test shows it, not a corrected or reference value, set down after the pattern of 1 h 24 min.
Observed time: 6 h 59 min
